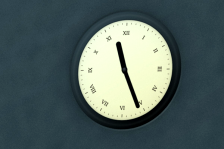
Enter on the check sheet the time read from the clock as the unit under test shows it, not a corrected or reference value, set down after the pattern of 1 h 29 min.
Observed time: 11 h 26 min
